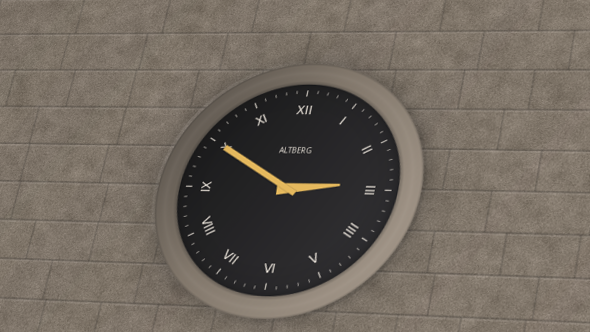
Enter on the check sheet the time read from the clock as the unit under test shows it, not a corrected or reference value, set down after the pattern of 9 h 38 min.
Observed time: 2 h 50 min
